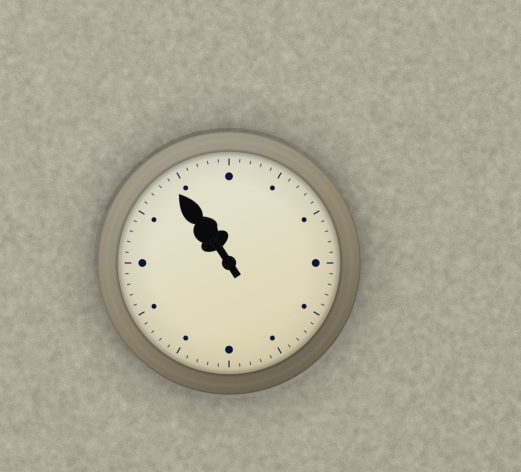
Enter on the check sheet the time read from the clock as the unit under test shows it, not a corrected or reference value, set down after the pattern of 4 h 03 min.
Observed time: 10 h 54 min
